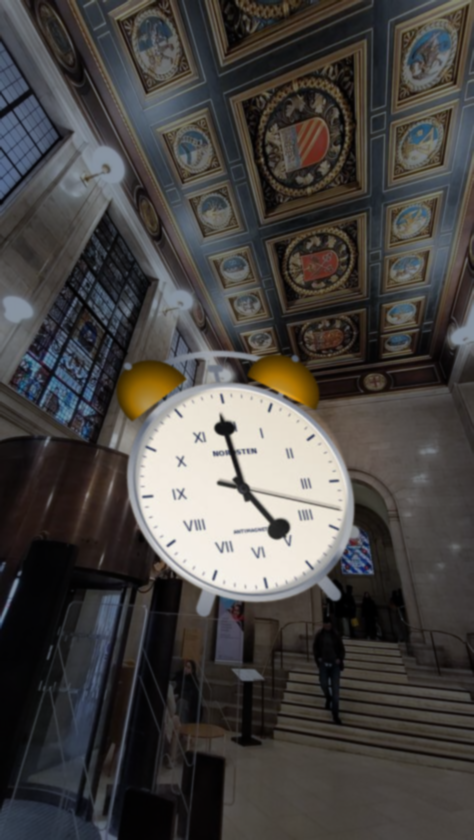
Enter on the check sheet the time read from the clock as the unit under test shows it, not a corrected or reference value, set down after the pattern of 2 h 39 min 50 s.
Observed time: 4 h 59 min 18 s
